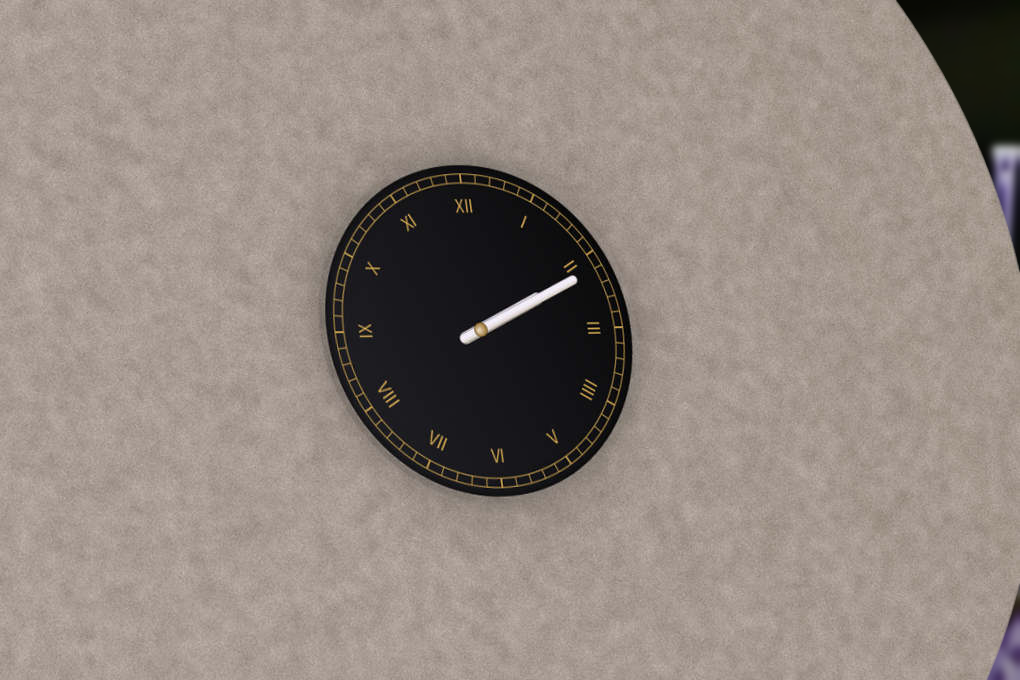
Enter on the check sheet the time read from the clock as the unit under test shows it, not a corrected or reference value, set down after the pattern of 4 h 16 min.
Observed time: 2 h 11 min
